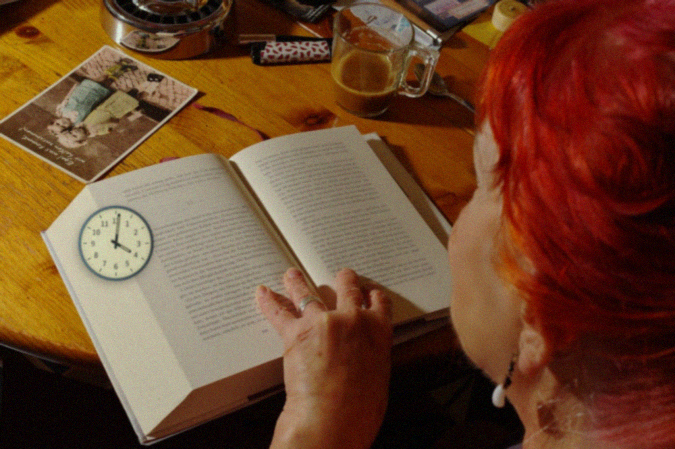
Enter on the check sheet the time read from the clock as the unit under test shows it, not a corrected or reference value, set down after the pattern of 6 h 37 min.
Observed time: 4 h 01 min
